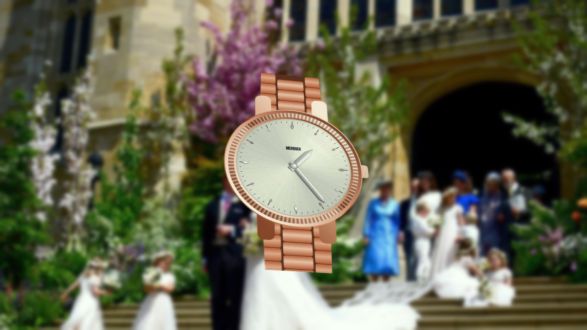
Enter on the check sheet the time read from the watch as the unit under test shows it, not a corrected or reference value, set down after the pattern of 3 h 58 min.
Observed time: 1 h 24 min
